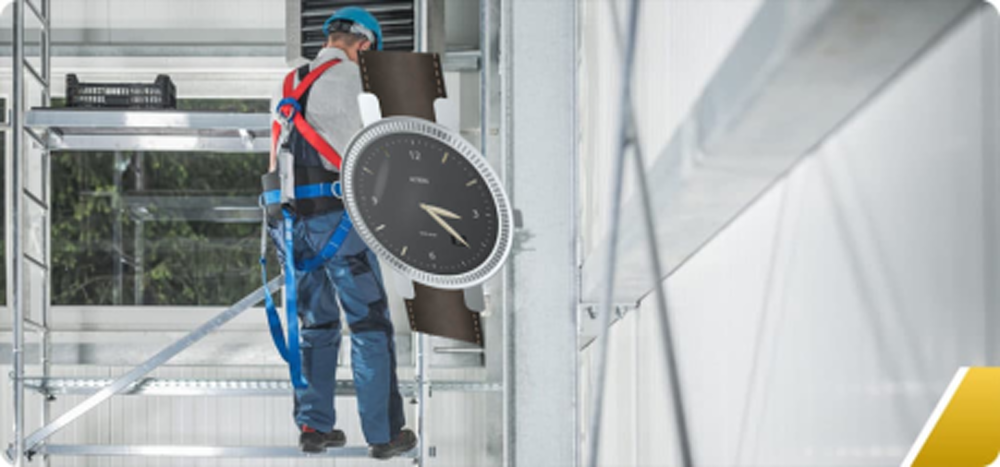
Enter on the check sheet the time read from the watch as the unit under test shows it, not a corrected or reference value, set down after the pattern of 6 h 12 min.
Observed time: 3 h 22 min
